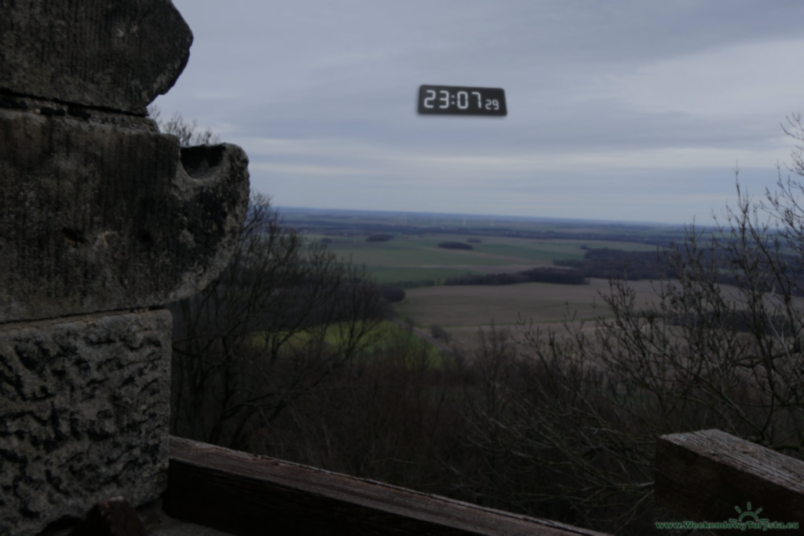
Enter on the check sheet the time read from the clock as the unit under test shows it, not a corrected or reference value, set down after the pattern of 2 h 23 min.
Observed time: 23 h 07 min
